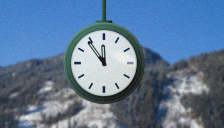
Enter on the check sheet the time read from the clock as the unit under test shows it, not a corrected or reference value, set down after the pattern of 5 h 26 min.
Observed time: 11 h 54 min
